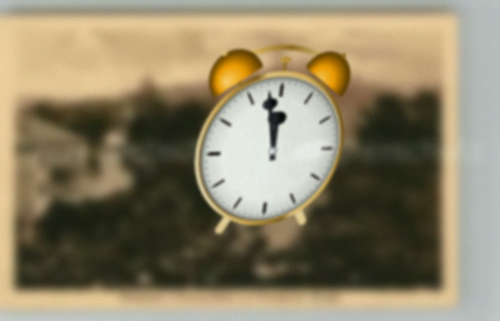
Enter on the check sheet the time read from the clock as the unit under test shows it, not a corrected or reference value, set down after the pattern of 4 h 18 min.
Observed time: 11 h 58 min
